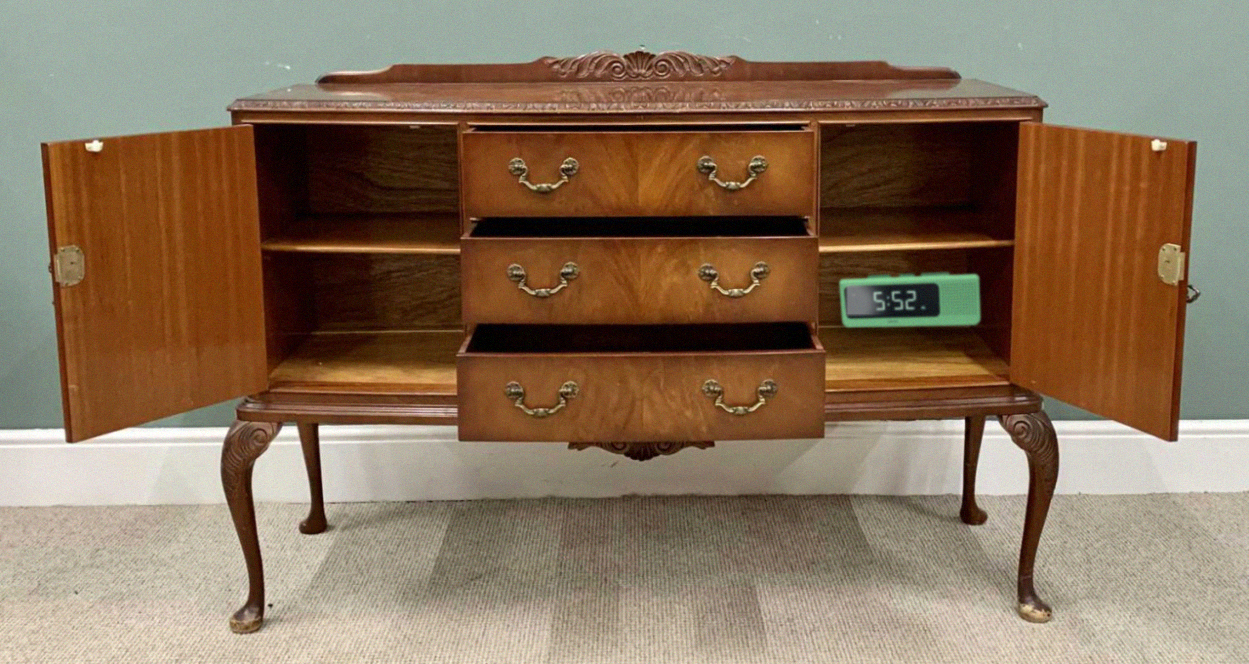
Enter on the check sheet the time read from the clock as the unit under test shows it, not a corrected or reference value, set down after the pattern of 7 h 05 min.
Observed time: 5 h 52 min
